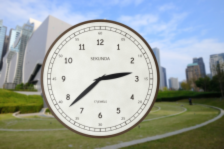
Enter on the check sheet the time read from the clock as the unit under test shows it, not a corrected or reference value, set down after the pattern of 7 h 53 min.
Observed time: 2 h 38 min
